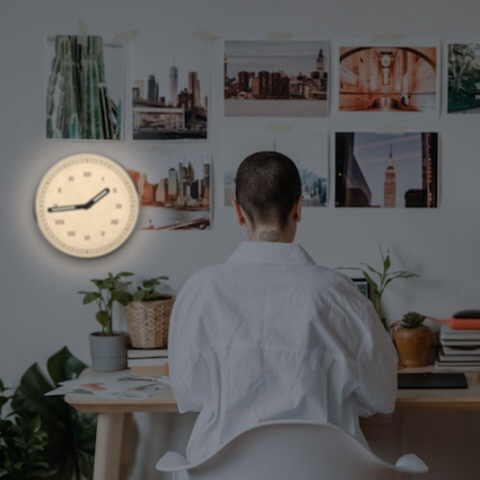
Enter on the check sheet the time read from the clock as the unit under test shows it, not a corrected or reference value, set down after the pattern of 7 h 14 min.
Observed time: 1 h 44 min
